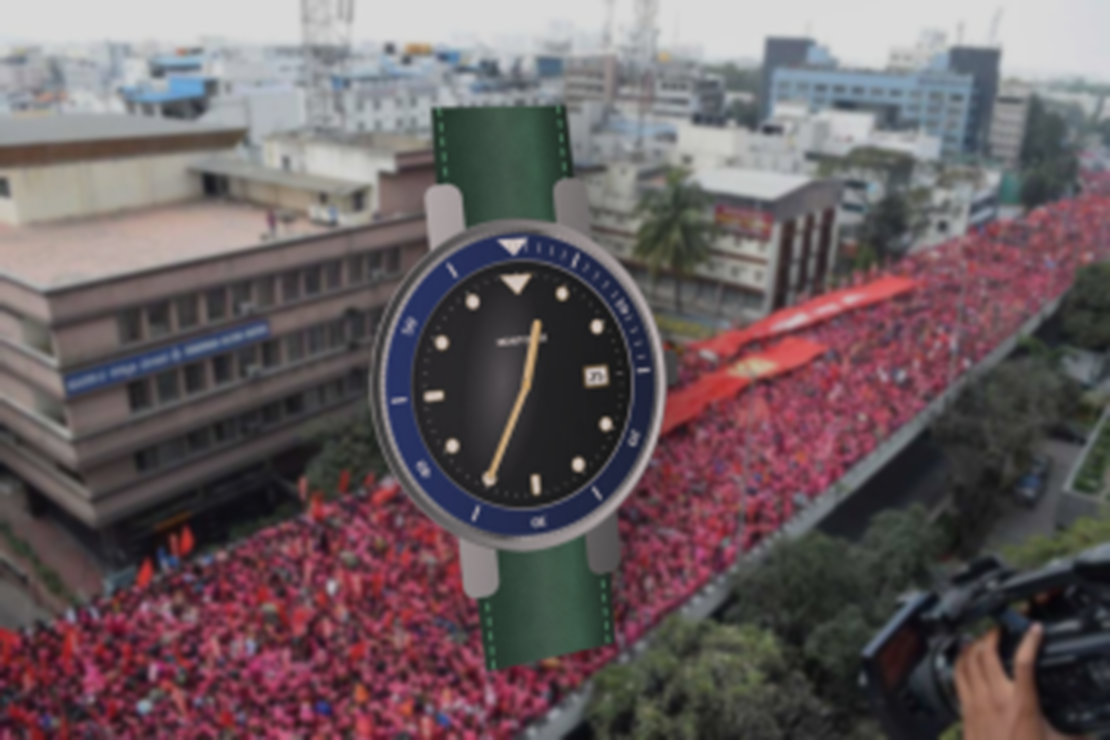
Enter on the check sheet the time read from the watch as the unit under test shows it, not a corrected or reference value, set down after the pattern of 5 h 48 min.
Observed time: 12 h 35 min
